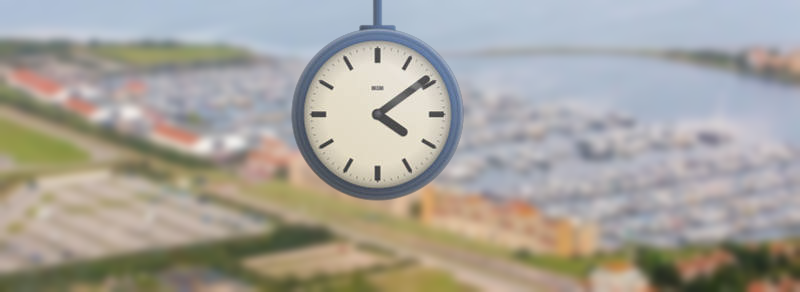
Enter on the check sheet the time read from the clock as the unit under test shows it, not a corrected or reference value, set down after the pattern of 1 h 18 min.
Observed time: 4 h 09 min
